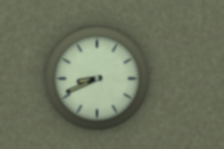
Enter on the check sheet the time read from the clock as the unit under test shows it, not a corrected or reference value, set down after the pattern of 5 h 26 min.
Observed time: 8 h 41 min
